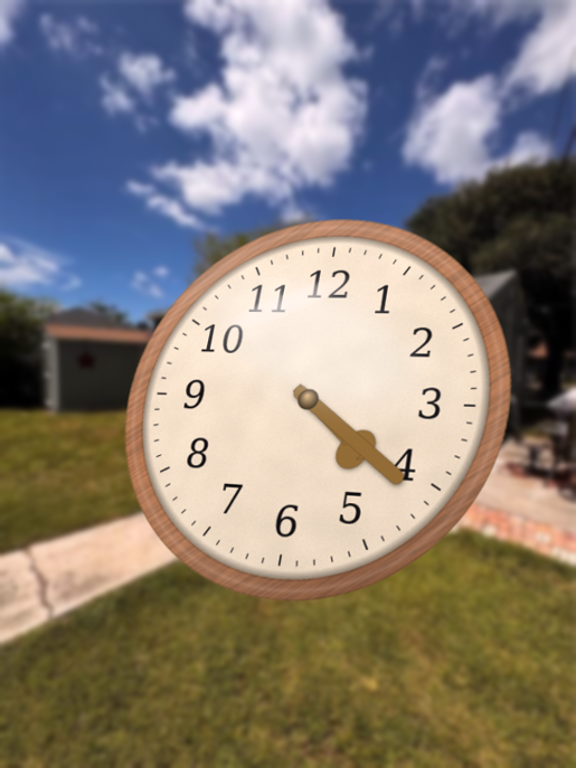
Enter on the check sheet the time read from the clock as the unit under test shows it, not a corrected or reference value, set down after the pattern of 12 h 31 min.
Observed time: 4 h 21 min
